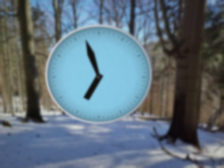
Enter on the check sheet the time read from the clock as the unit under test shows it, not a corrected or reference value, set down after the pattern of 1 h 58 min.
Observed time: 6 h 57 min
